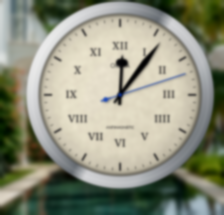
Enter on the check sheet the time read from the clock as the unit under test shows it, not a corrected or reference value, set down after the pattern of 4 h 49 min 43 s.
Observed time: 12 h 06 min 12 s
